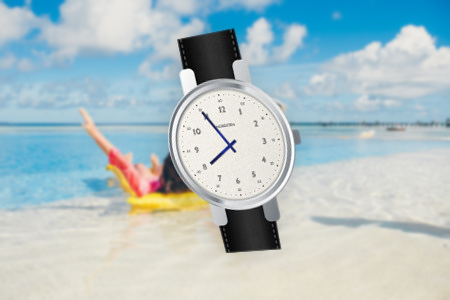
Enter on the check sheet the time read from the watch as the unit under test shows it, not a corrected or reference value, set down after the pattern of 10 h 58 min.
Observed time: 7 h 55 min
